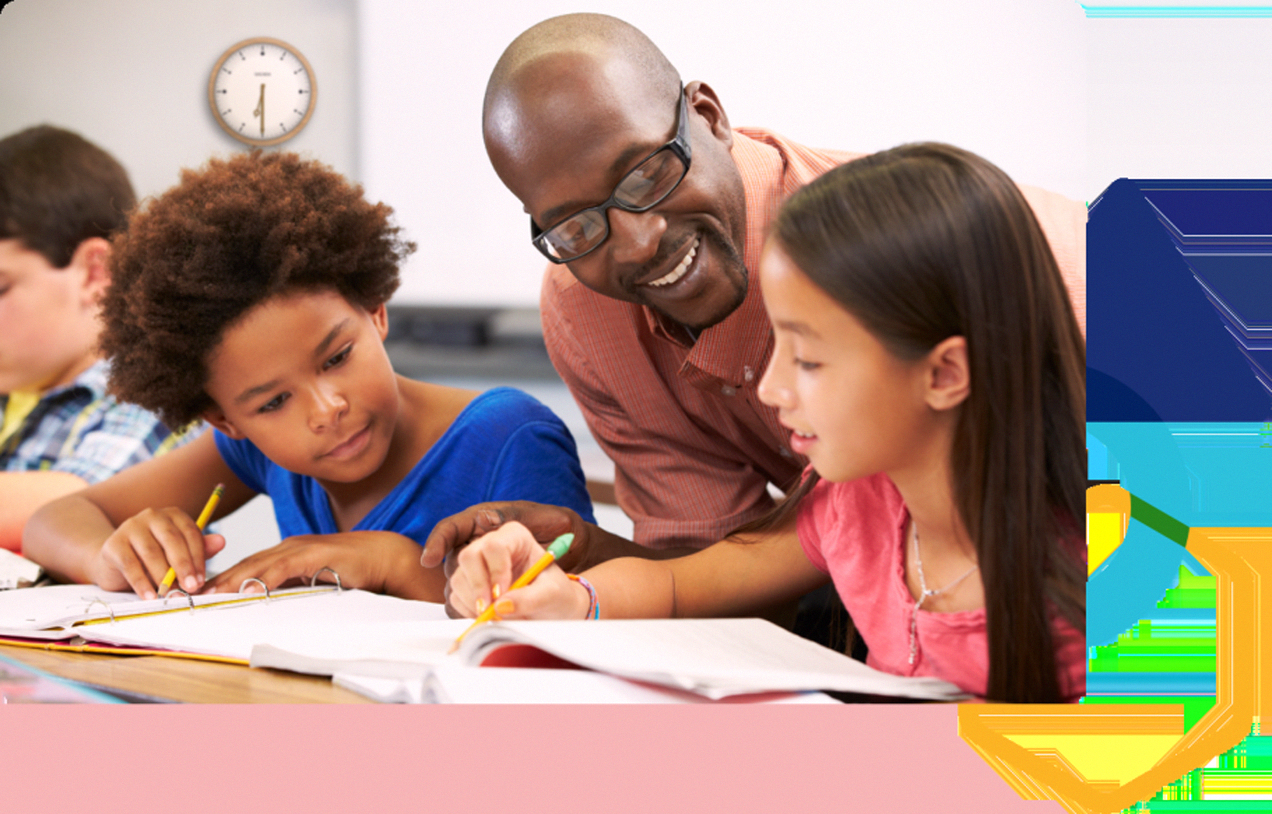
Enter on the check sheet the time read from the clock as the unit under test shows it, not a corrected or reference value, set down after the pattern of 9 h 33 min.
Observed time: 6 h 30 min
